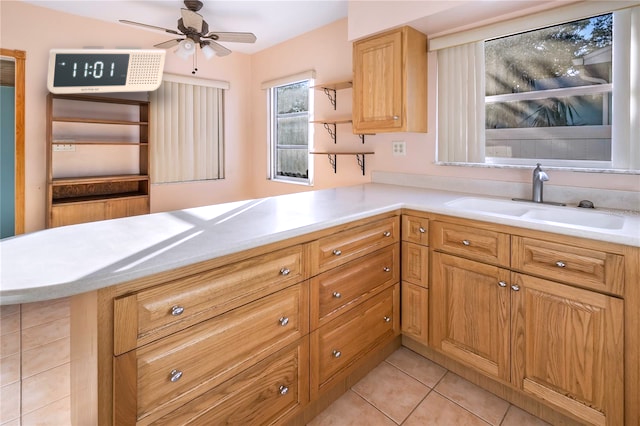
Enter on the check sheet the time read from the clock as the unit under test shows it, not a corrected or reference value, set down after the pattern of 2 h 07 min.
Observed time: 11 h 01 min
